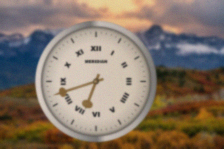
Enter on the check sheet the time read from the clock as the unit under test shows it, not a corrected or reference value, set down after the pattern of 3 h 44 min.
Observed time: 6 h 42 min
